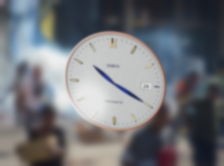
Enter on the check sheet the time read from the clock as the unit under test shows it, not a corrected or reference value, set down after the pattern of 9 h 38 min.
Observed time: 10 h 20 min
